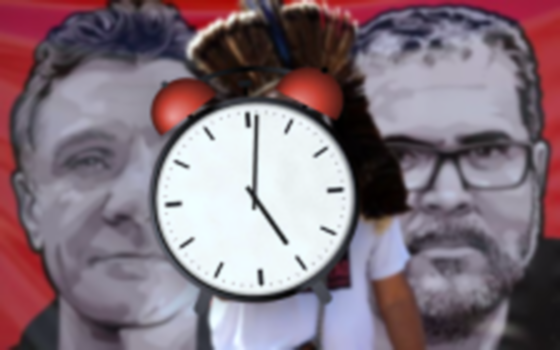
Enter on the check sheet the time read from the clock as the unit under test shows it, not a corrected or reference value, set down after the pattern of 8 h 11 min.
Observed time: 5 h 01 min
